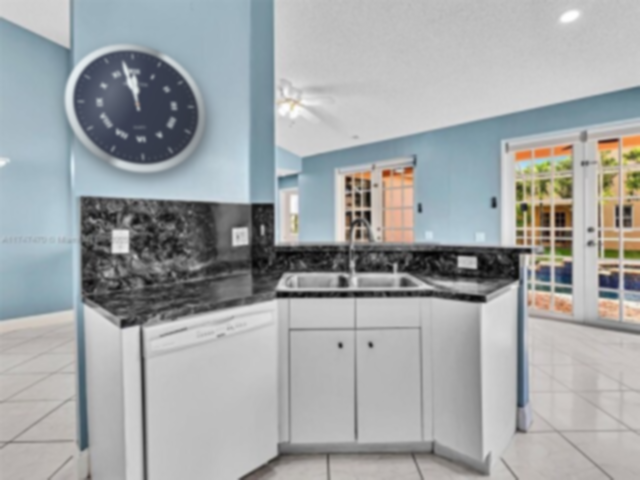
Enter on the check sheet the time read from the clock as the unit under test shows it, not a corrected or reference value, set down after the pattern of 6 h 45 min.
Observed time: 11 h 58 min
